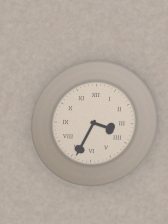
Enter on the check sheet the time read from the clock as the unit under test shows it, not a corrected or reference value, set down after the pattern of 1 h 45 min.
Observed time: 3 h 34 min
